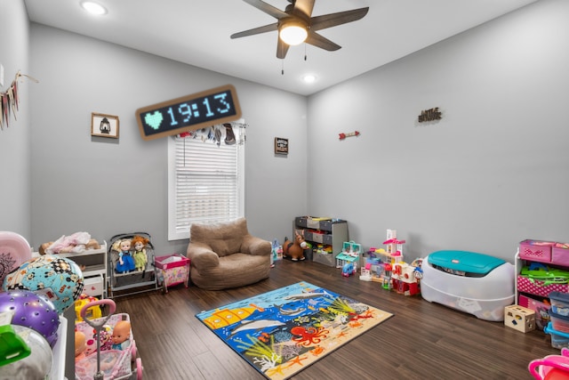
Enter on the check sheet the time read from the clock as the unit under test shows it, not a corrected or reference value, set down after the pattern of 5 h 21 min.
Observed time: 19 h 13 min
